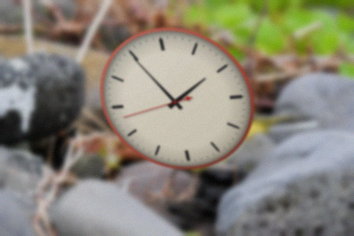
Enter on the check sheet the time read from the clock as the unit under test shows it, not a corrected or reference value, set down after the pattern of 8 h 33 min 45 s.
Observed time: 1 h 54 min 43 s
